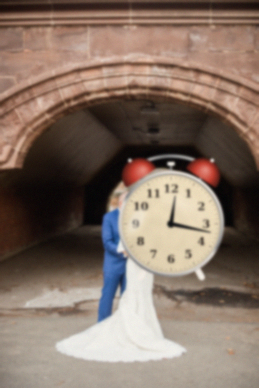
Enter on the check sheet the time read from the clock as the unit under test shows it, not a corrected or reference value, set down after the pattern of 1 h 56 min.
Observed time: 12 h 17 min
